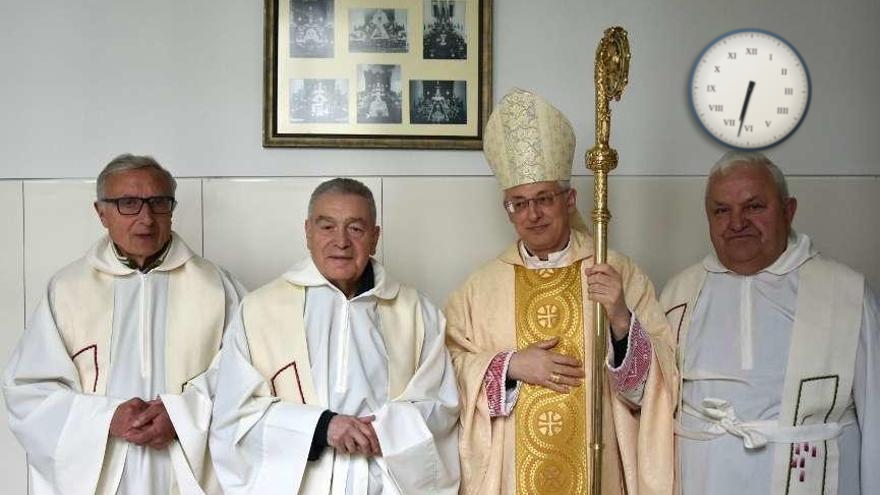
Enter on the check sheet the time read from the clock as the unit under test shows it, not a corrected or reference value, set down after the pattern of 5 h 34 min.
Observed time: 6 h 32 min
